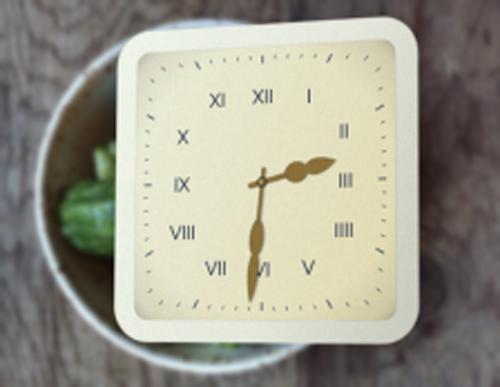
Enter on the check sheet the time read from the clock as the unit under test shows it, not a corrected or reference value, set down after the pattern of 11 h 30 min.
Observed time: 2 h 31 min
